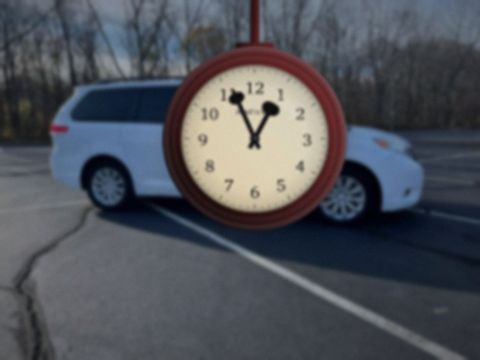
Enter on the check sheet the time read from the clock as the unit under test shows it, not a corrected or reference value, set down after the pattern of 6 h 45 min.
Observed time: 12 h 56 min
